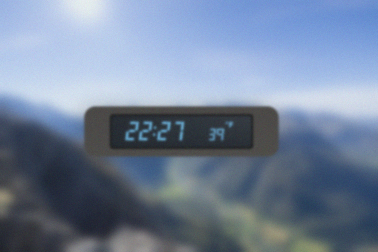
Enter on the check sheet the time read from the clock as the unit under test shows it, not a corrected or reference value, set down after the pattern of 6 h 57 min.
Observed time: 22 h 27 min
